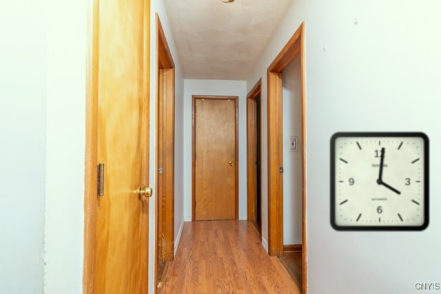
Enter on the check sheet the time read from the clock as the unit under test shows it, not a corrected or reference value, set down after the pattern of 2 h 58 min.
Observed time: 4 h 01 min
